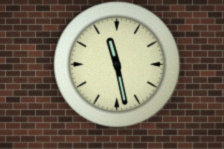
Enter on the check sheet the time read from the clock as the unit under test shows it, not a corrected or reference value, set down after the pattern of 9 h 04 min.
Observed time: 11 h 28 min
